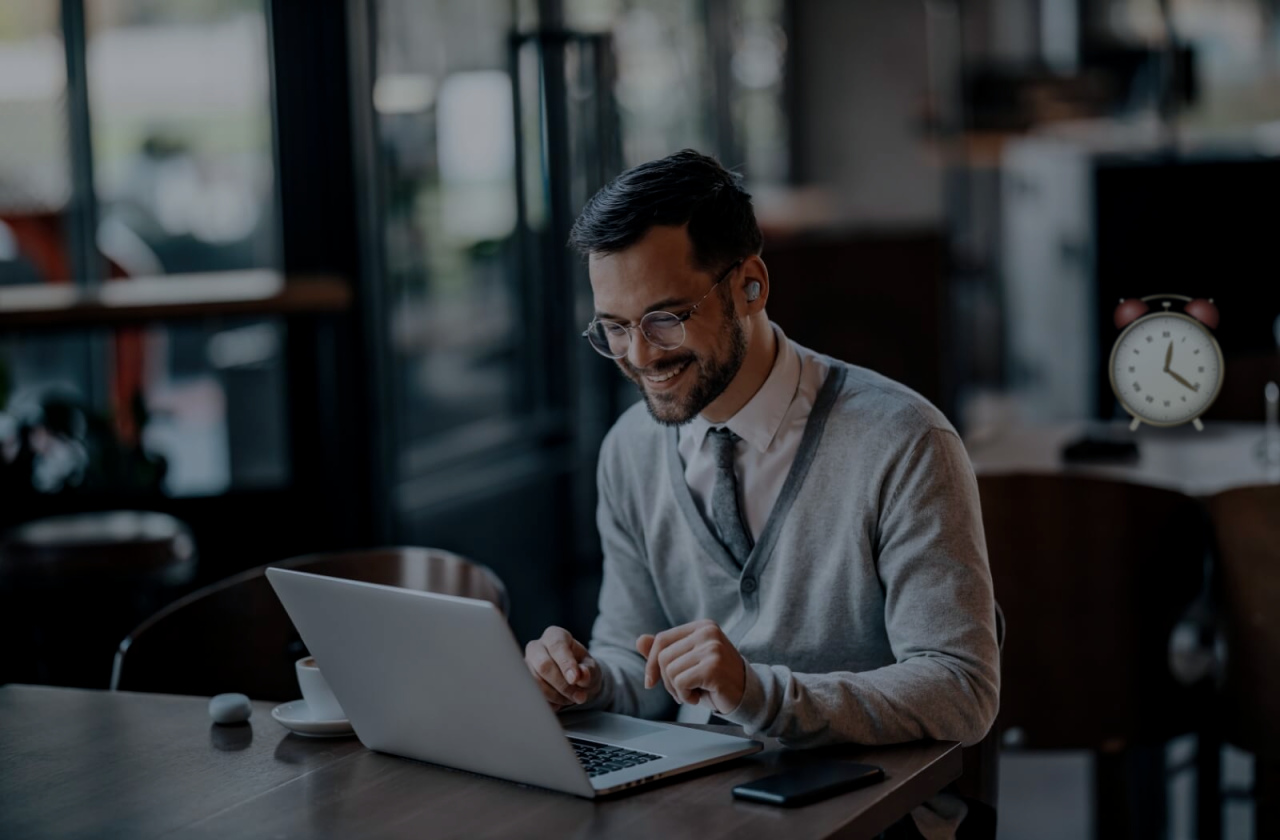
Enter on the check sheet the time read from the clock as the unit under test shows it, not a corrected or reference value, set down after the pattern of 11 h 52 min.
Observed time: 12 h 21 min
